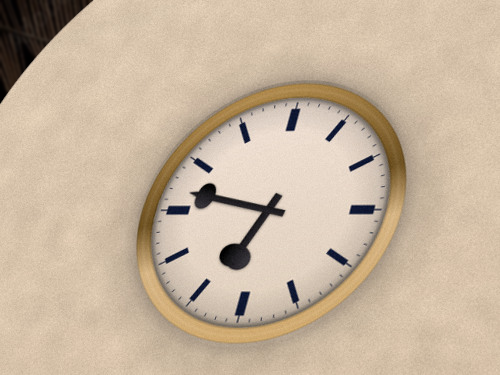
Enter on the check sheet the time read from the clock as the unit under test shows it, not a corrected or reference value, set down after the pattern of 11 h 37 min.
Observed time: 6 h 47 min
